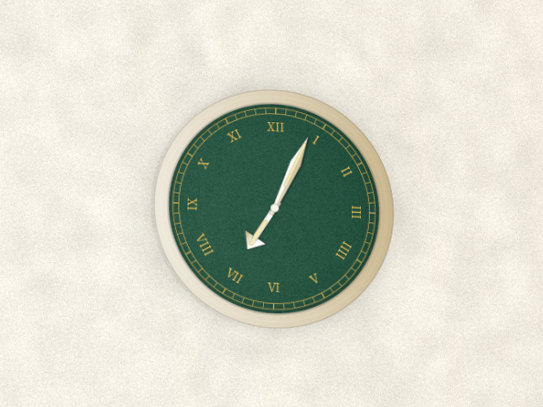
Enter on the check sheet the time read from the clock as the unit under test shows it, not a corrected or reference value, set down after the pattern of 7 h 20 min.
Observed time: 7 h 04 min
